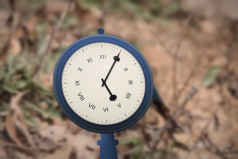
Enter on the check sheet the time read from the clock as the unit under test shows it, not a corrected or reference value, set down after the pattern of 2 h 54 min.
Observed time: 5 h 05 min
